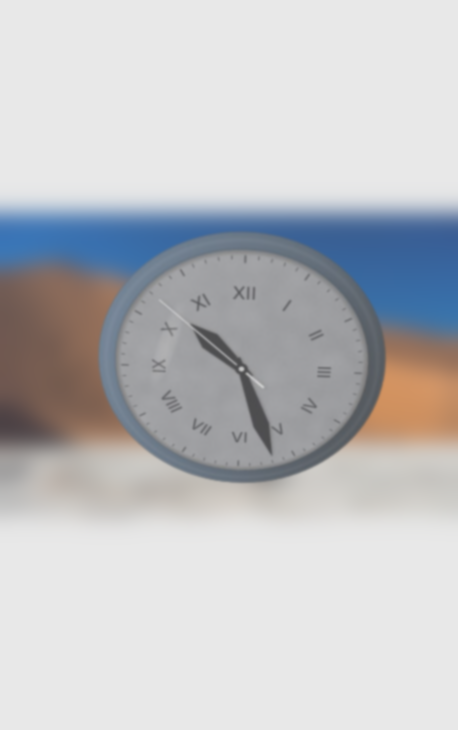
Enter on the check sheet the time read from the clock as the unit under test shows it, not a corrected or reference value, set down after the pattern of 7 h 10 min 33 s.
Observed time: 10 h 26 min 52 s
